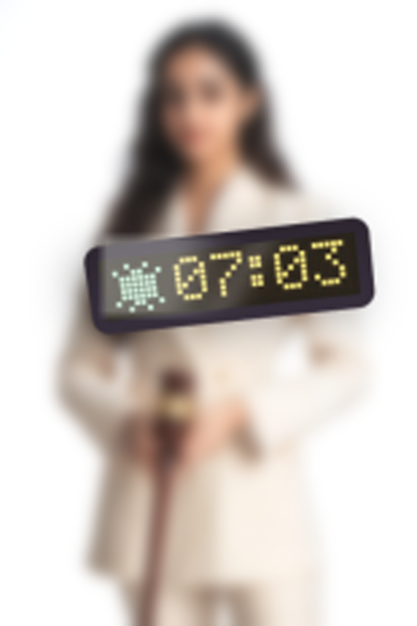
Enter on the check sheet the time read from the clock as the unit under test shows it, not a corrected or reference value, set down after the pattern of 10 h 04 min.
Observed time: 7 h 03 min
